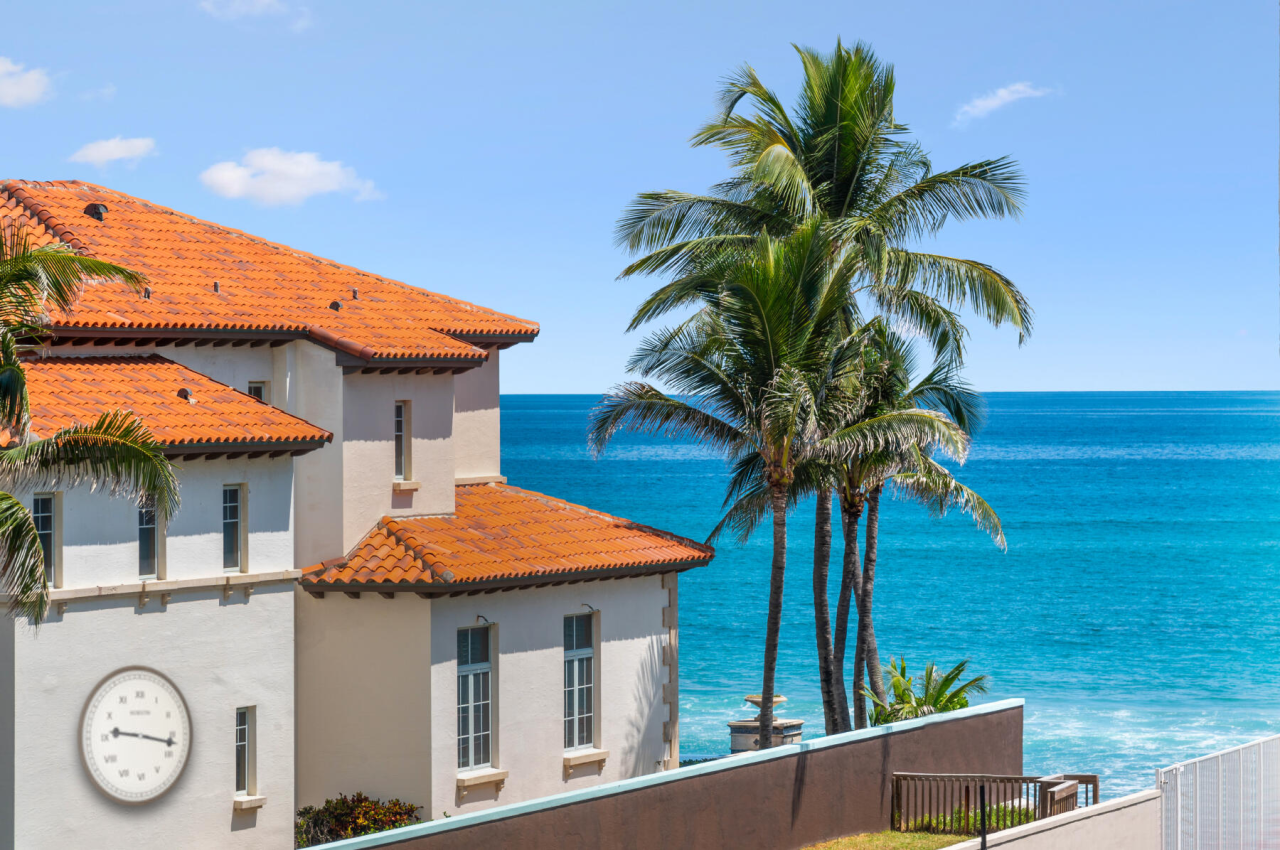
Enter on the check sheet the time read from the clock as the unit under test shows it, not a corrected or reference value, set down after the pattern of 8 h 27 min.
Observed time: 9 h 17 min
